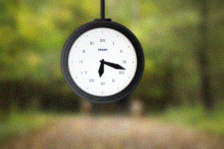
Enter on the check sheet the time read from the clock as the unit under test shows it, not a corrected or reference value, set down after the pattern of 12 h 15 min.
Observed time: 6 h 18 min
